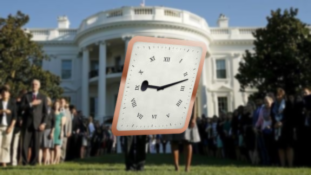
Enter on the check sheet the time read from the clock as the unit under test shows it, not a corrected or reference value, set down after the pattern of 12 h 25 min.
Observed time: 9 h 12 min
